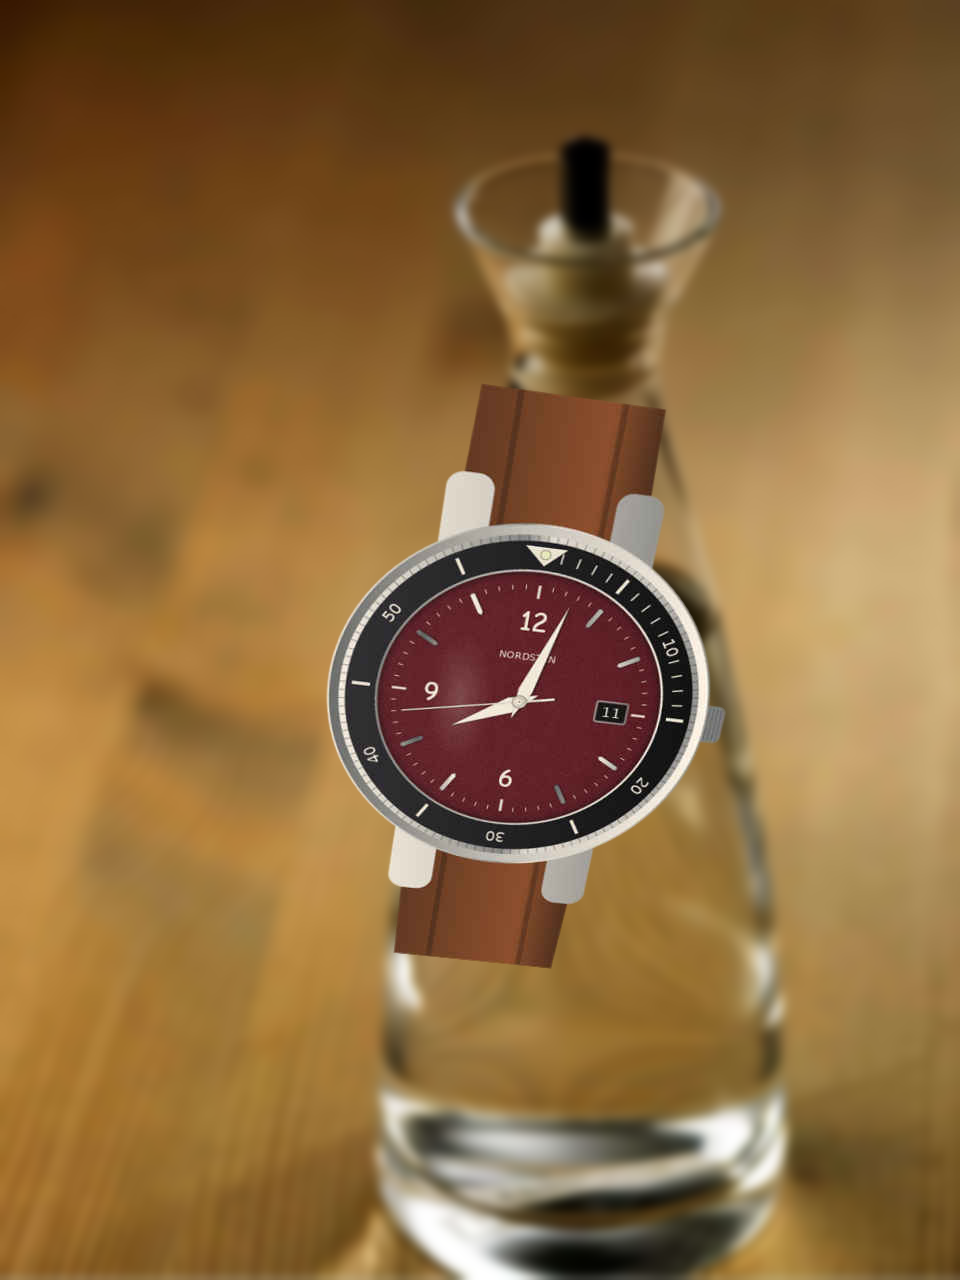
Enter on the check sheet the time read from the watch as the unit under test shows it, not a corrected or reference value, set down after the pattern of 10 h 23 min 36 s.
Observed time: 8 h 02 min 43 s
